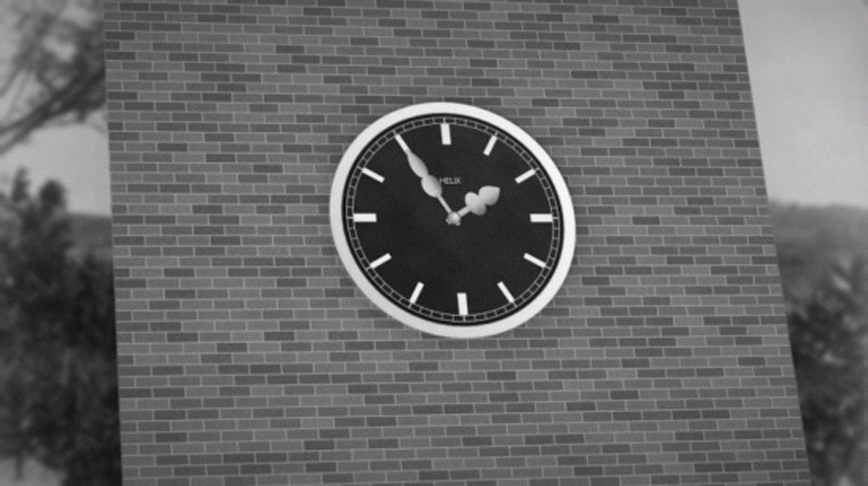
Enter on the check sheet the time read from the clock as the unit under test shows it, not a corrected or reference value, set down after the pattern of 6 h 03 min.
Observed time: 1 h 55 min
